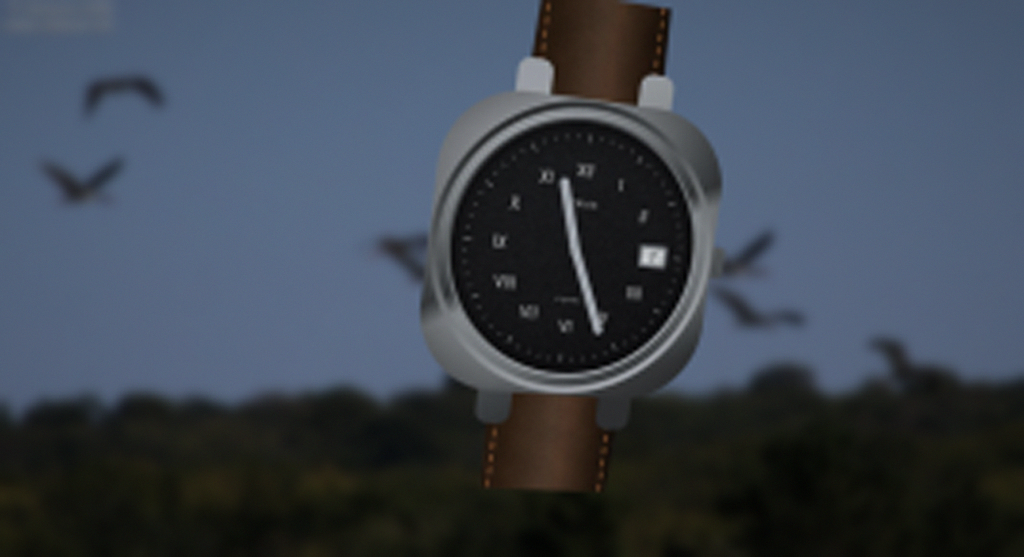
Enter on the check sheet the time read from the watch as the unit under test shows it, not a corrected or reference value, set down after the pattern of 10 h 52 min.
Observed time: 11 h 26 min
